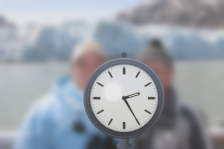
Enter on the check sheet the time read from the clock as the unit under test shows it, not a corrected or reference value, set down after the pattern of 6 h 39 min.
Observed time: 2 h 25 min
